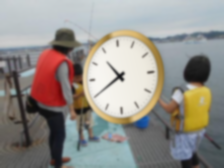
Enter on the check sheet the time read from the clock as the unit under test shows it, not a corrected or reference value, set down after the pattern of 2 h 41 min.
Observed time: 10 h 40 min
